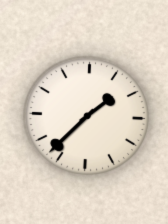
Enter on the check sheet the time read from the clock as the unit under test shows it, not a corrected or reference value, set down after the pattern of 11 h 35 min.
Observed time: 1 h 37 min
